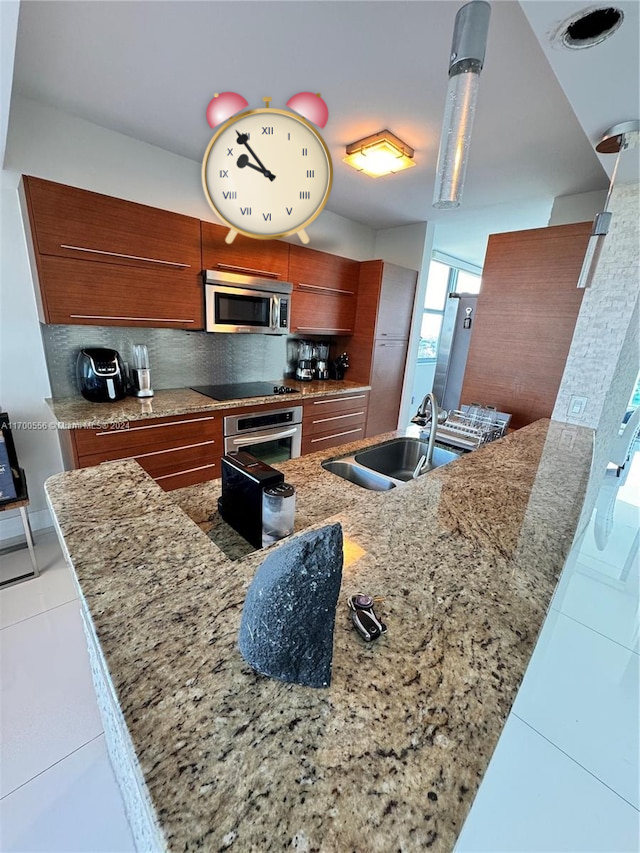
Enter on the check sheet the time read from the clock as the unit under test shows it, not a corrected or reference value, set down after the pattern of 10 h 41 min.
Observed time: 9 h 54 min
